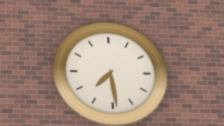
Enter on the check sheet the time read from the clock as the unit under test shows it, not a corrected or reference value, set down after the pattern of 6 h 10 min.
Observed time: 7 h 29 min
